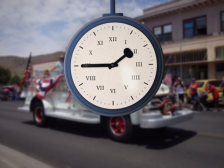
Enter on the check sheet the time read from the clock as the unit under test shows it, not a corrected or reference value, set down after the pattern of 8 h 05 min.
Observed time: 1 h 45 min
